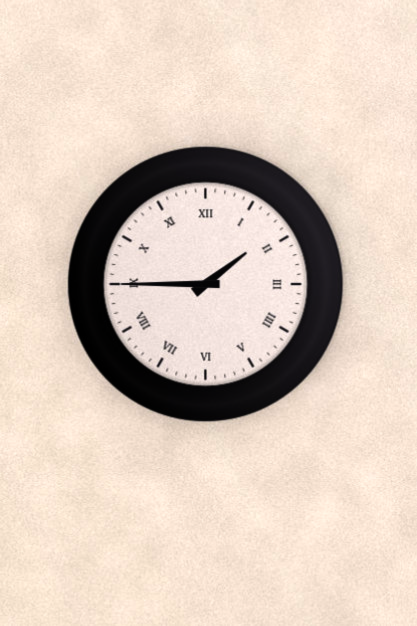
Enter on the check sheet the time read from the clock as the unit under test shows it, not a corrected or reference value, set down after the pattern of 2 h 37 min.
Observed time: 1 h 45 min
